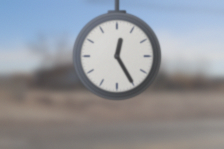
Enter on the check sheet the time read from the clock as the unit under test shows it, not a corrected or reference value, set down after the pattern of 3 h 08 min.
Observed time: 12 h 25 min
